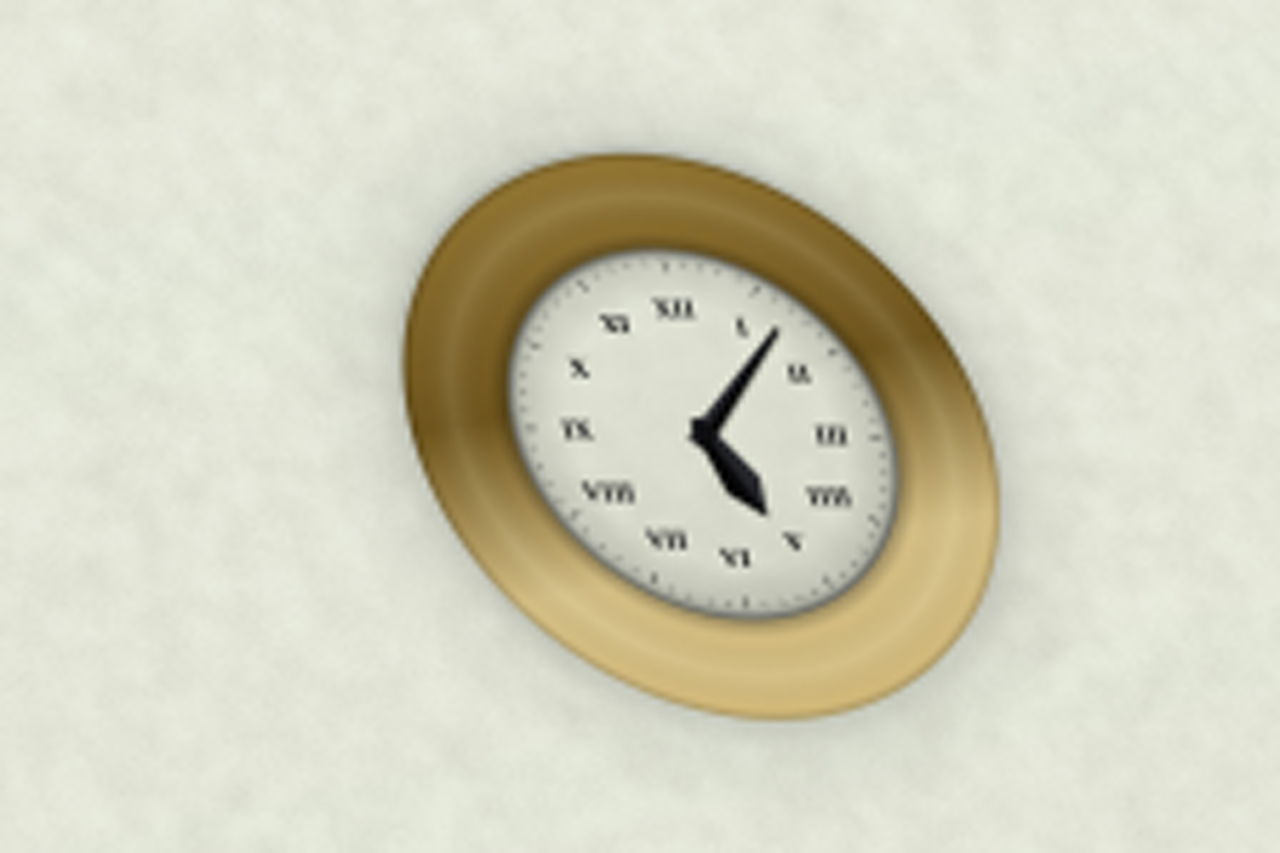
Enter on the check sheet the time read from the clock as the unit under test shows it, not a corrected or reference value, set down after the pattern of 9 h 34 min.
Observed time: 5 h 07 min
